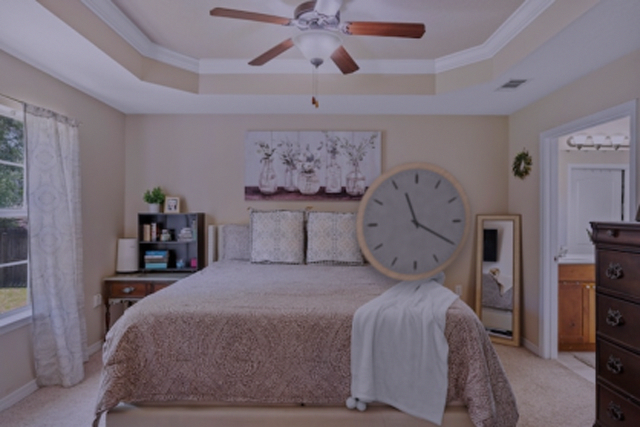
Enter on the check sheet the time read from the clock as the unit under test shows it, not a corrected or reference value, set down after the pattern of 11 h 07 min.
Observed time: 11 h 20 min
